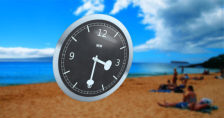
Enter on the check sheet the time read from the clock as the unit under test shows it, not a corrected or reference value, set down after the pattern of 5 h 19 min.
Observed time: 3 h 30 min
